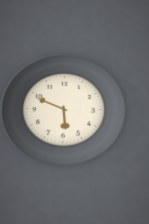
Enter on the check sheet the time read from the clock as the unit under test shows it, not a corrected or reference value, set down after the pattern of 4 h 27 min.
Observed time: 5 h 49 min
